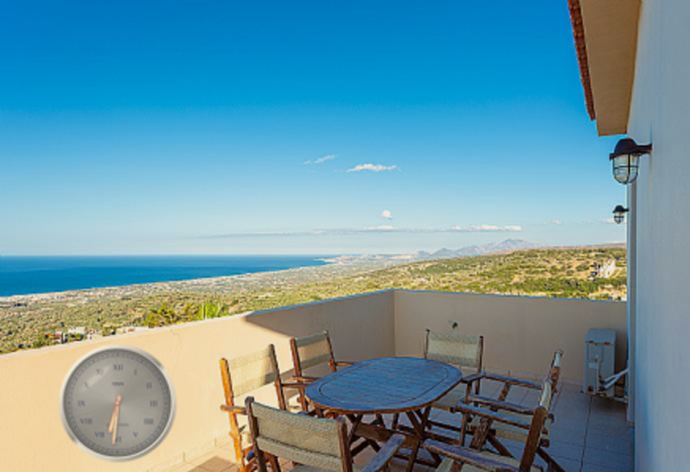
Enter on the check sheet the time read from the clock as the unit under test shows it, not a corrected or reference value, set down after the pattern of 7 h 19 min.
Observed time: 6 h 31 min
